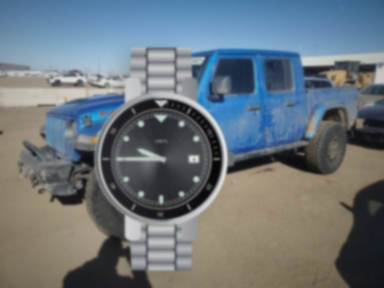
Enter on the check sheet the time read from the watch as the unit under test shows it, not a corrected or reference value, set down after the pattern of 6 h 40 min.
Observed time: 9 h 45 min
